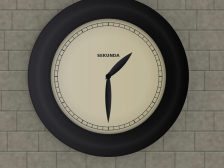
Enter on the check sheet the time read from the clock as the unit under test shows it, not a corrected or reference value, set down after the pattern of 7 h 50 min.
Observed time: 1 h 30 min
